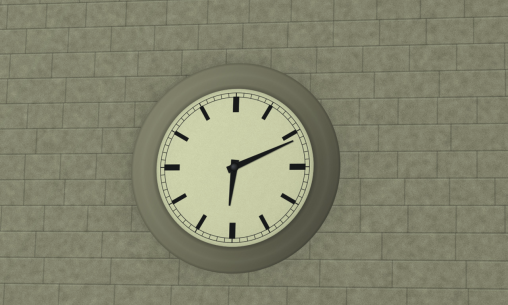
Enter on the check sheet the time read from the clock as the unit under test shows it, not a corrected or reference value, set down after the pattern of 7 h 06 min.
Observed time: 6 h 11 min
